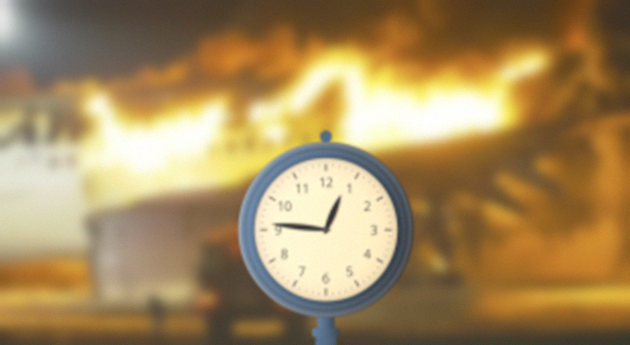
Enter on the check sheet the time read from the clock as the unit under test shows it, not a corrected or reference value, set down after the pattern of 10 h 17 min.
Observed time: 12 h 46 min
